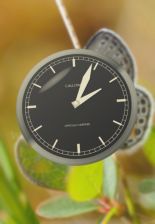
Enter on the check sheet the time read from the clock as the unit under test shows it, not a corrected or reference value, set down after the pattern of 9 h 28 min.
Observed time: 2 h 04 min
